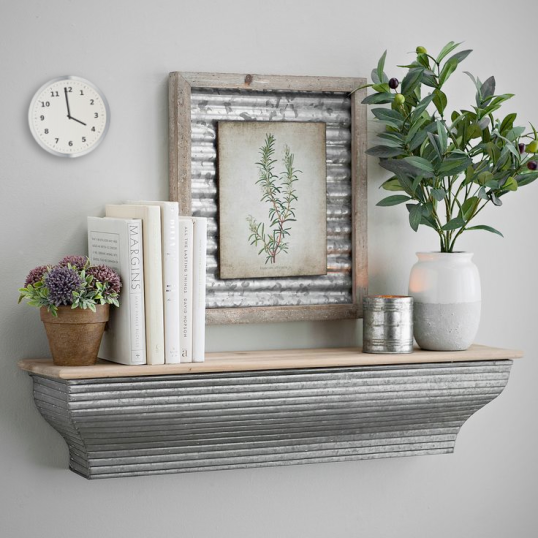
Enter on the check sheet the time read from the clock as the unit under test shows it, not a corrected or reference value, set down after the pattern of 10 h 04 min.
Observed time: 3 h 59 min
